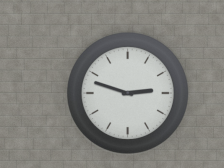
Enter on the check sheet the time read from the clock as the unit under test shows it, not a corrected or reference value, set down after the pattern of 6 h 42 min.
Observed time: 2 h 48 min
